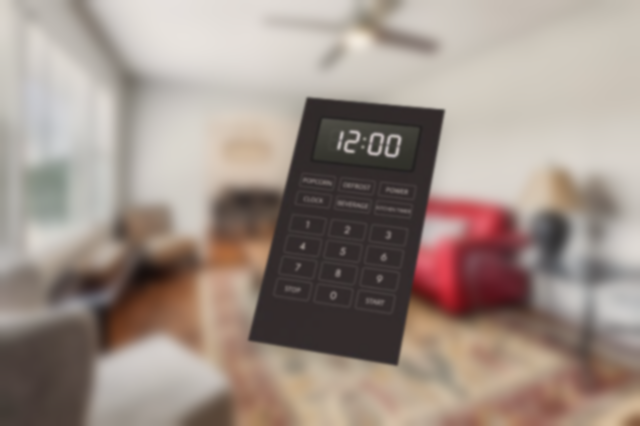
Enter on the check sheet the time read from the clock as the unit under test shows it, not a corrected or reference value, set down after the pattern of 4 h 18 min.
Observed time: 12 h 00 min
